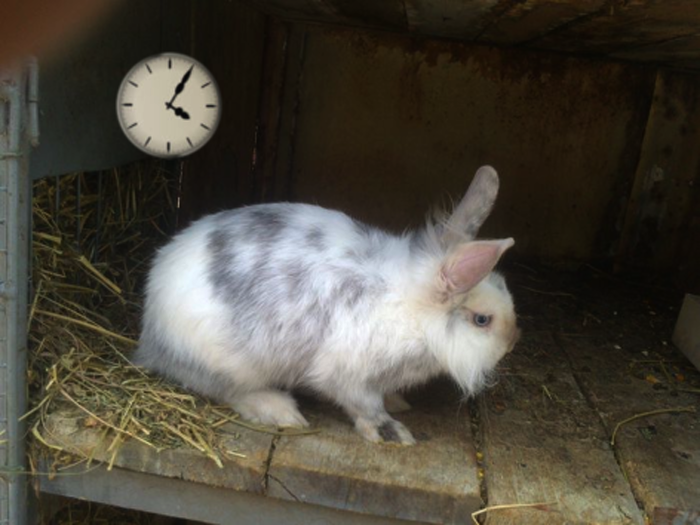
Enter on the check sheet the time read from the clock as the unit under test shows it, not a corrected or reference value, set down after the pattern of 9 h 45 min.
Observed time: 4 h 05 min
